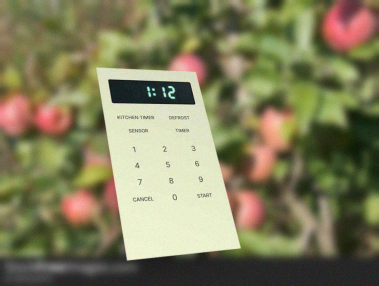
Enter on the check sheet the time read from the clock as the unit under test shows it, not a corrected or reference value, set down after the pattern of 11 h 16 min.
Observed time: 1 h 12 min
